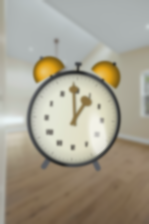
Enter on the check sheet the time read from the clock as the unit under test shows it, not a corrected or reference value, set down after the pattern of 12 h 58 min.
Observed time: 12 h 59 min
